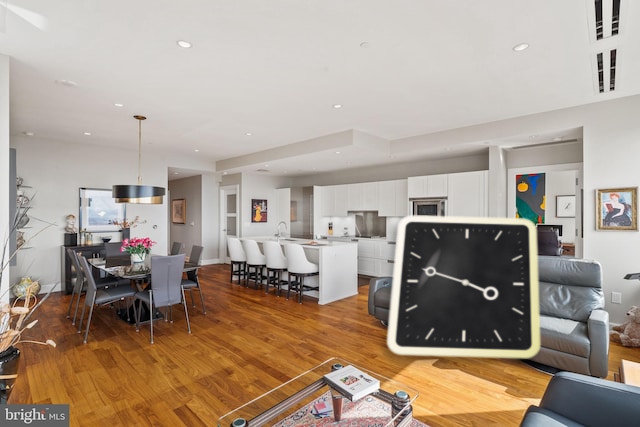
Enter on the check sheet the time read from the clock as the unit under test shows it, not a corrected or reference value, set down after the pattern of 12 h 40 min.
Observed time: 3 h 48 min
